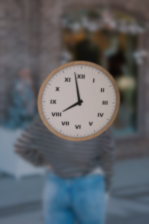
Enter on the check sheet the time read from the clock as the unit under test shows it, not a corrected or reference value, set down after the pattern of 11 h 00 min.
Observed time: 7 h 58 min
